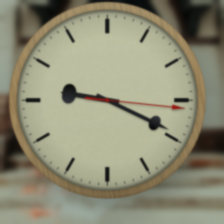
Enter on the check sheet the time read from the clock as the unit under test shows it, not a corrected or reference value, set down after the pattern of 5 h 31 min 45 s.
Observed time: 9 h 19 min 16 s
